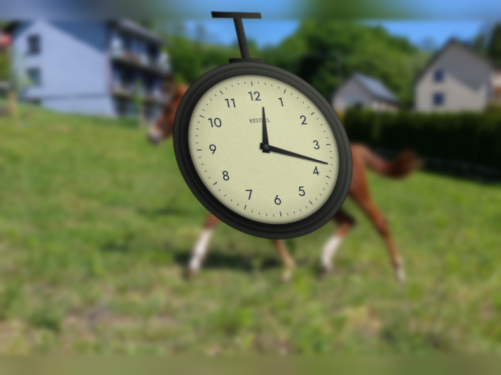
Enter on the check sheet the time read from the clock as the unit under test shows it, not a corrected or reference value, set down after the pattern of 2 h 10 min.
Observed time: 12 h 18 min
